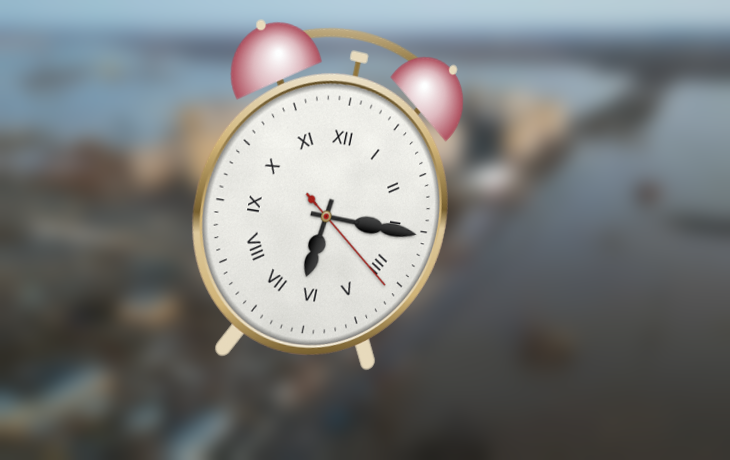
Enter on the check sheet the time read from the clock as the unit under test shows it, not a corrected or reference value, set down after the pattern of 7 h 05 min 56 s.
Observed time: 6 h 15 min 21 s
